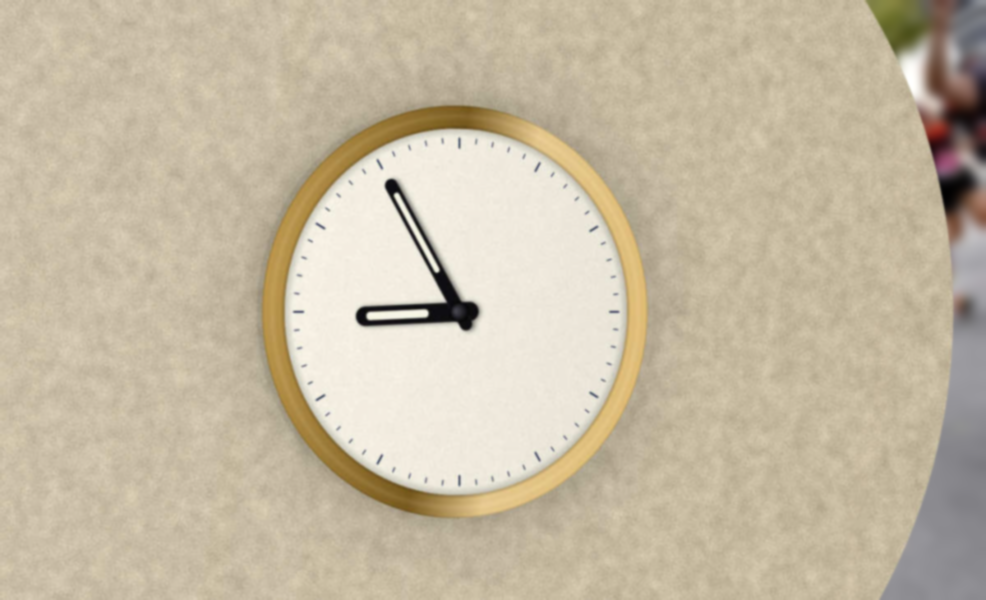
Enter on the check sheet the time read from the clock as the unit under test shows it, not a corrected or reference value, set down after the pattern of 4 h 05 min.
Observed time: 8 h 55 min
